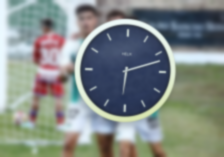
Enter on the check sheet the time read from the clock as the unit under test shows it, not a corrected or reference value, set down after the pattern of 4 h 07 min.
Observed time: 6 h 12 min
